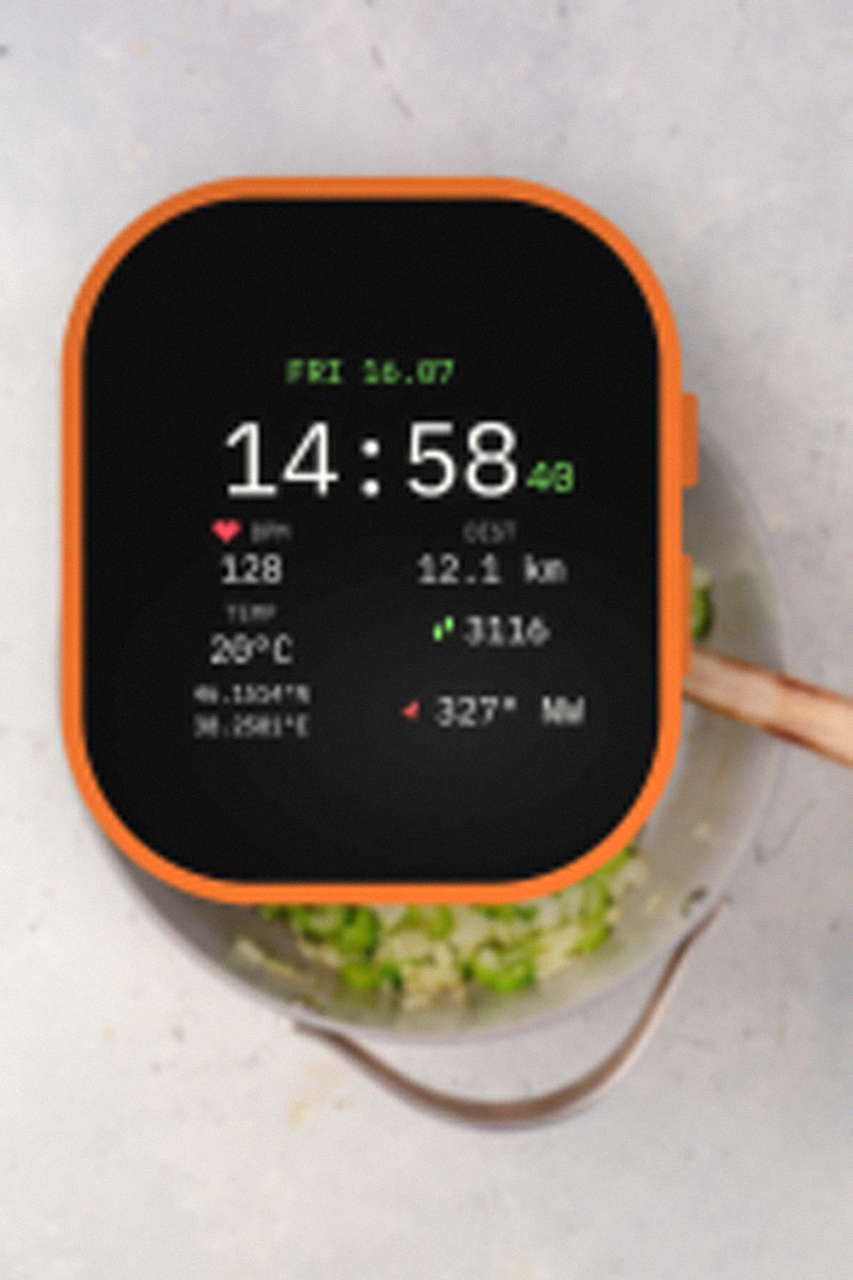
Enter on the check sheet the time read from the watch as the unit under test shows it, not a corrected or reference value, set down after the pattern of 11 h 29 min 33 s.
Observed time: 14 h 58 min 40 s
